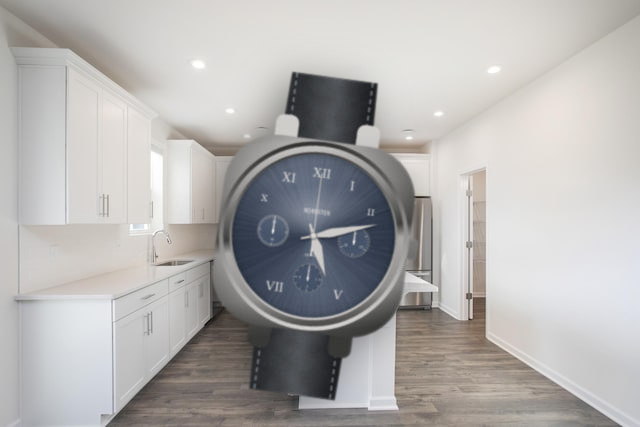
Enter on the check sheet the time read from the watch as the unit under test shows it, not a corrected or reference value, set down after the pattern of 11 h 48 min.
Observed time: 5 h 12 min
